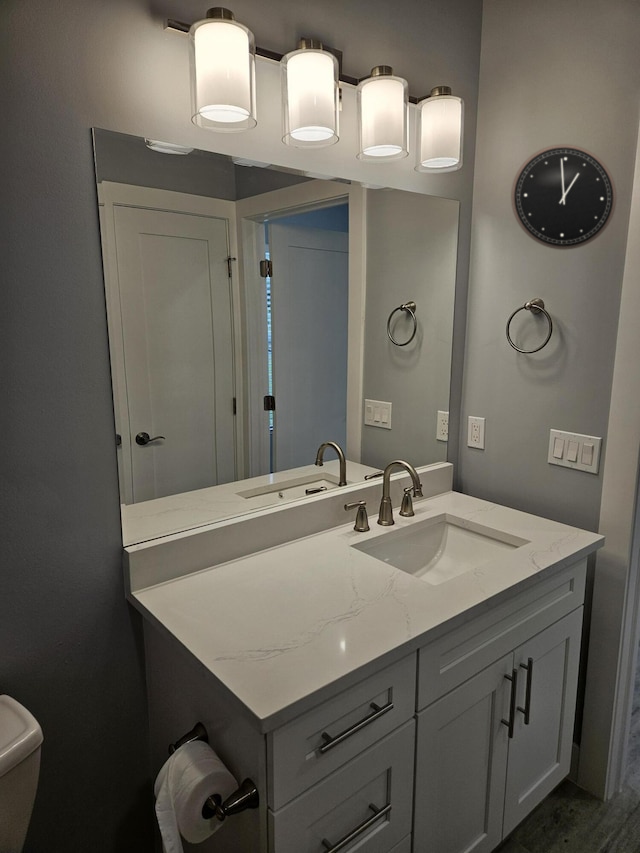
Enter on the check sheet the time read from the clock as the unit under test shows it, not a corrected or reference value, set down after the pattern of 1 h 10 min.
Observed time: 12 h 59 min
